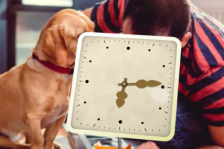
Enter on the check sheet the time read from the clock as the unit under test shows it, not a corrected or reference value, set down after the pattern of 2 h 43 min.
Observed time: 6 h 14 min
